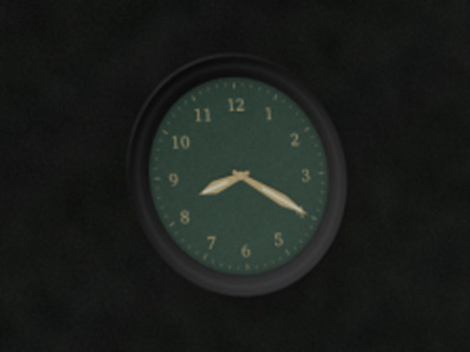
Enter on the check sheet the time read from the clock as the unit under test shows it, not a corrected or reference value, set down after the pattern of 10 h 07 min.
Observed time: 8 h 20 min
